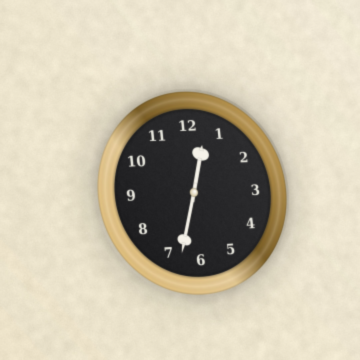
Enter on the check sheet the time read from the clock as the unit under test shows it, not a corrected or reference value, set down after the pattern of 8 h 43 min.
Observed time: 12 h 33 min
